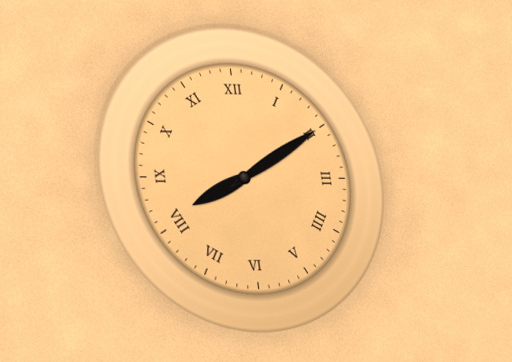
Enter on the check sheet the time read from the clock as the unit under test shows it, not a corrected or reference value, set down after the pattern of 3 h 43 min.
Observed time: 8 h 10 min
